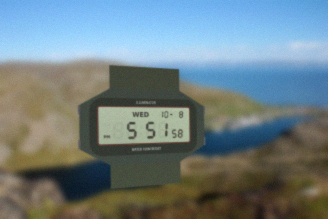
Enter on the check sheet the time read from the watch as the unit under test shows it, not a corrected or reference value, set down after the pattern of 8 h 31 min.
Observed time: 5 h 51 min
